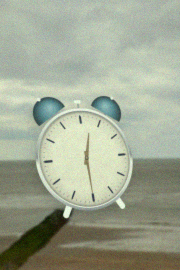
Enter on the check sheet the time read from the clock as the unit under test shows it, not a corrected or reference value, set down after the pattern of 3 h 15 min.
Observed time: 12 h 30 min
